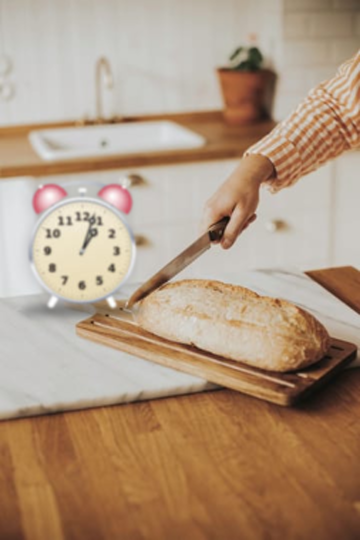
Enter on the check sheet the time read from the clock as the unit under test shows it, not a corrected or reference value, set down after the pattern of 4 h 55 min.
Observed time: 1 h 03 min
